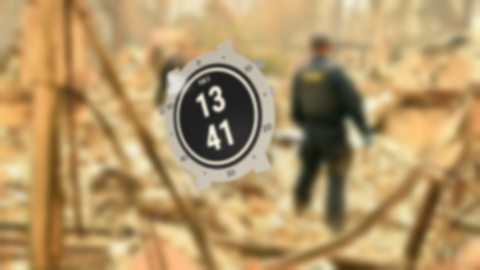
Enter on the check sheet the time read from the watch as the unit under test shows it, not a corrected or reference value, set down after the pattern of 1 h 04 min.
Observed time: 13 h 41 min
